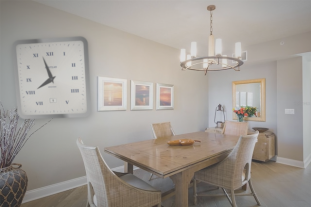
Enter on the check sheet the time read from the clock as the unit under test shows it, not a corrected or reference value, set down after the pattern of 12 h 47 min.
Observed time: 7 h 57 min
